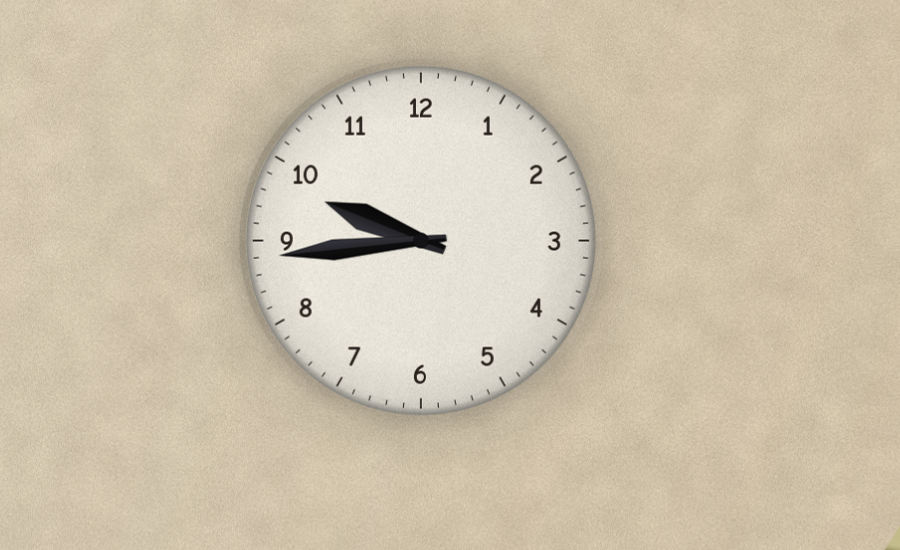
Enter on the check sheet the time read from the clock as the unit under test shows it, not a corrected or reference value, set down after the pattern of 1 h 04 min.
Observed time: 9 h 44 min
